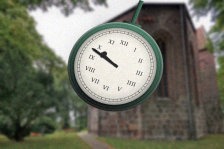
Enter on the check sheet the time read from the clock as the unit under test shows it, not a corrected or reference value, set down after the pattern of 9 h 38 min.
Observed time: 9 h 48 min
